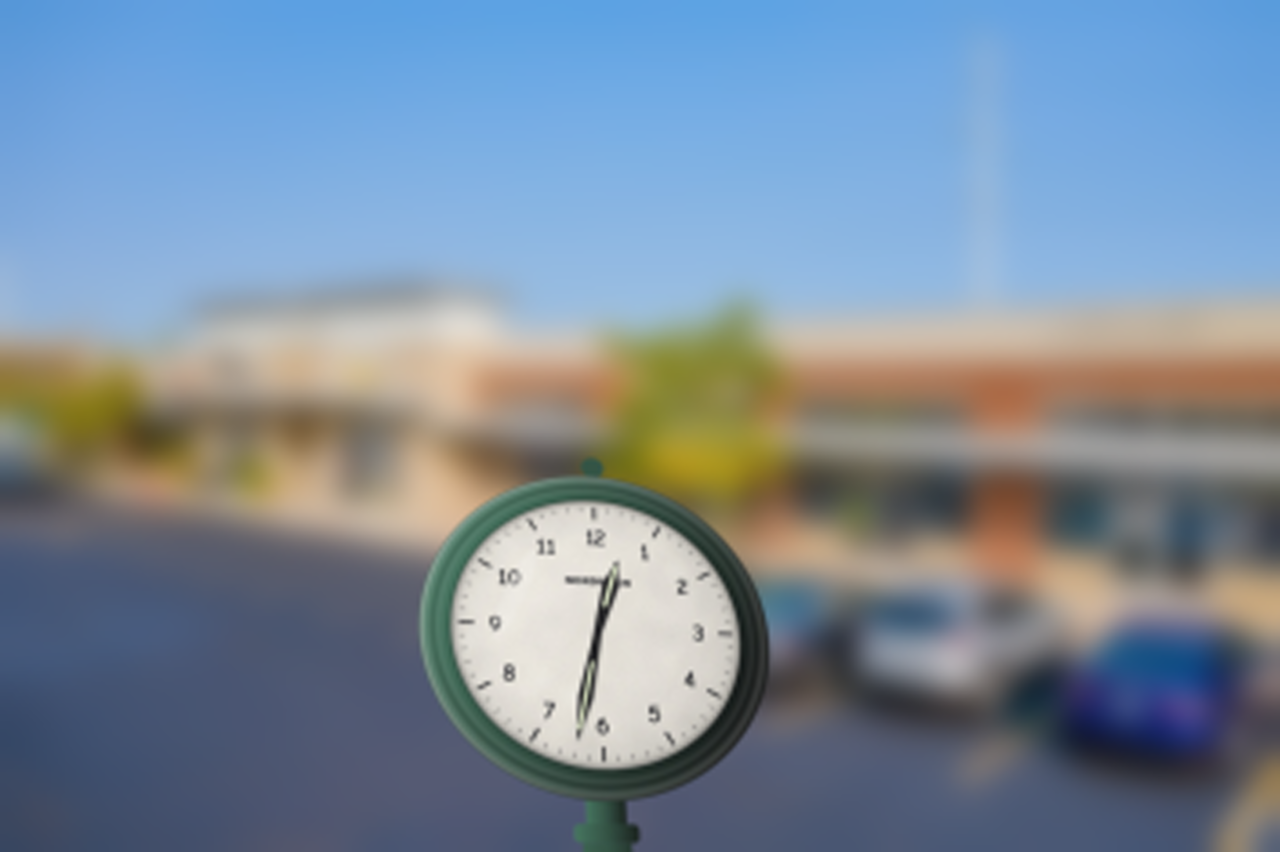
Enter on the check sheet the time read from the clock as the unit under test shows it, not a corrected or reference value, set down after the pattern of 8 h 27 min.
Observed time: 12 h 32 min
